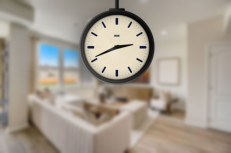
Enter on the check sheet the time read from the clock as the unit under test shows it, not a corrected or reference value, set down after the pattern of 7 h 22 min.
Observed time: 2 h 41 min
